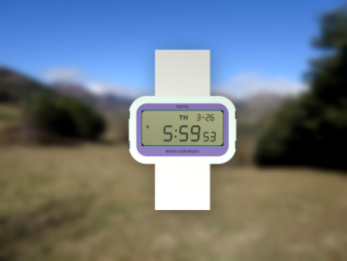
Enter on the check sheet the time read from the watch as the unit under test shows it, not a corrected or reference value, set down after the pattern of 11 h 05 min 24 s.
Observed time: 5 h 59 min 53 s
